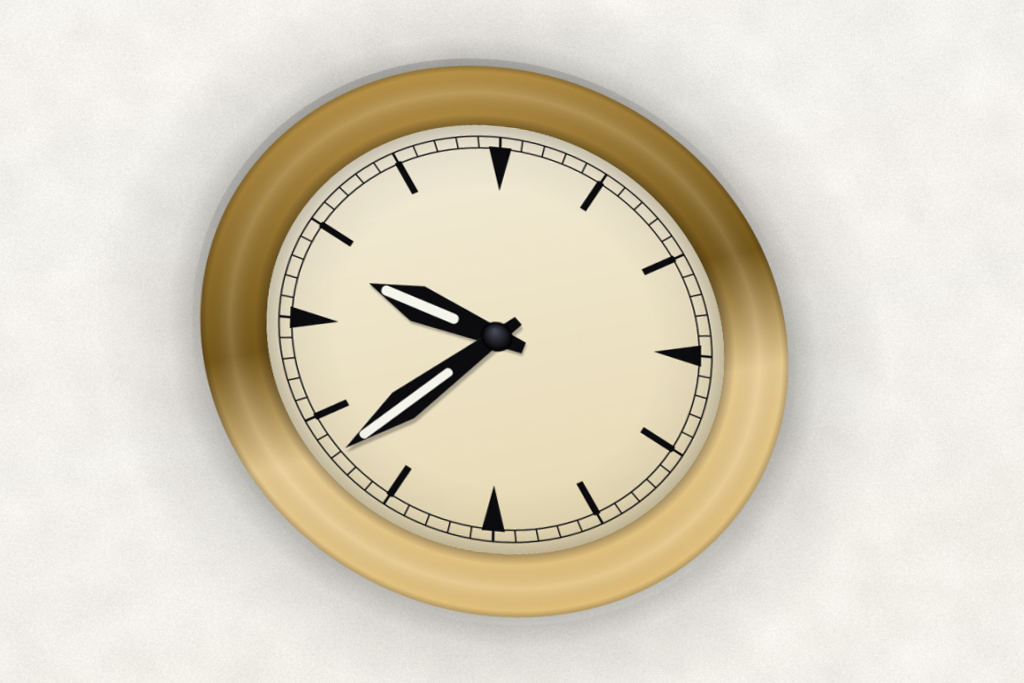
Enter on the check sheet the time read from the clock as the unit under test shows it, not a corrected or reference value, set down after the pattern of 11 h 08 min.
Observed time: 9 h 38 min
